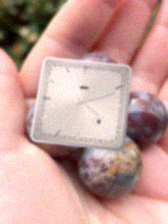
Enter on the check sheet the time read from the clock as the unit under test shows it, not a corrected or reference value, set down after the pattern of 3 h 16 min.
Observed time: 4 h 11 min
